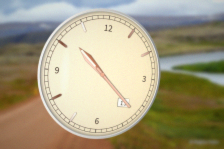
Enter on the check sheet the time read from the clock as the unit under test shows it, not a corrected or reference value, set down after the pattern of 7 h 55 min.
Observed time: 10 h 22 min
